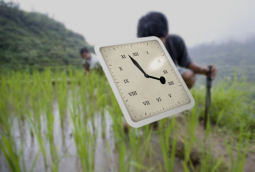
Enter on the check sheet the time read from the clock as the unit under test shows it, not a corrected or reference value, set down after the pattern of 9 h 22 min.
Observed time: 3 h 57 min
